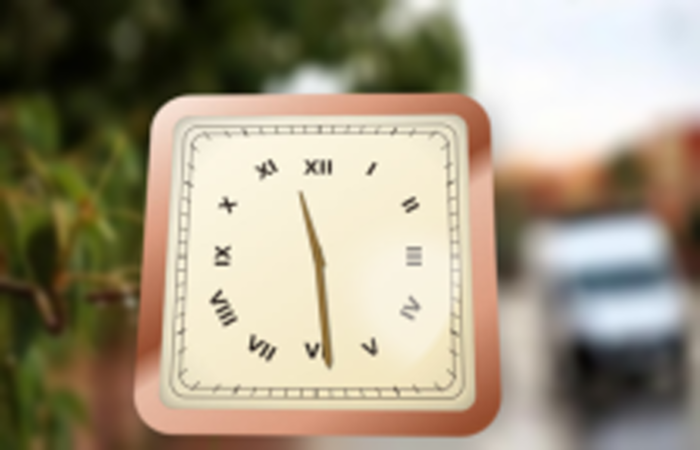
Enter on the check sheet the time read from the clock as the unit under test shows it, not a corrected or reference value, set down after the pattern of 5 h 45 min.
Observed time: 11 h 29 min
